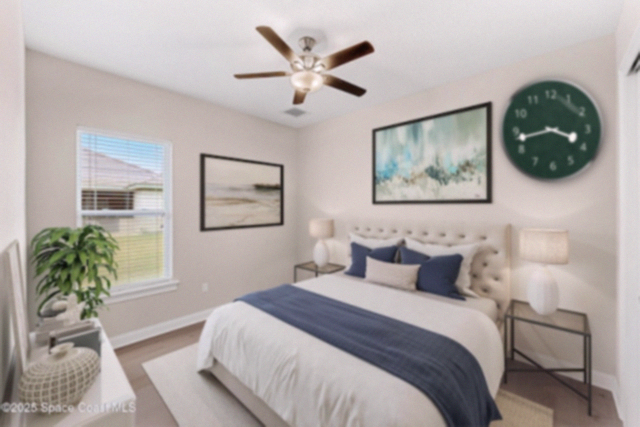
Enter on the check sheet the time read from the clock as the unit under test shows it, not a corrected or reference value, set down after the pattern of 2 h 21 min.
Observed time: 3 h 43 min
